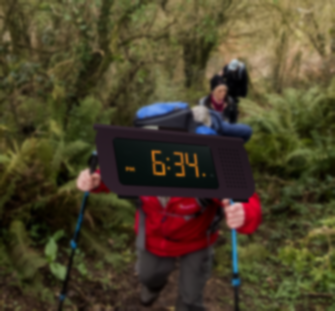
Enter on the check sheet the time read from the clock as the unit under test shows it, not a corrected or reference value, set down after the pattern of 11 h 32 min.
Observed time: 6 h 34 min
